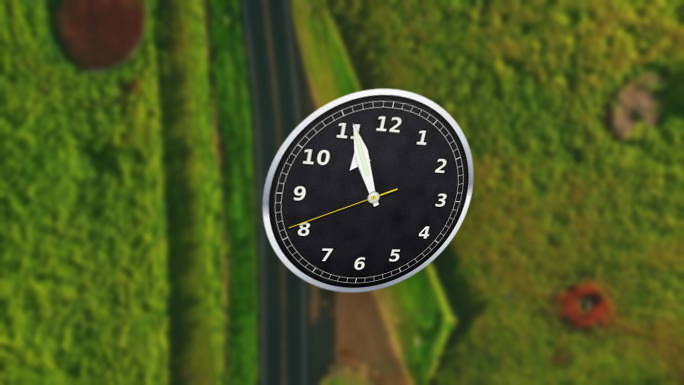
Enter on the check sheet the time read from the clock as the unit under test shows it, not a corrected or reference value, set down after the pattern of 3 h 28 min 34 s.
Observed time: 10 h 55 min 41 s
